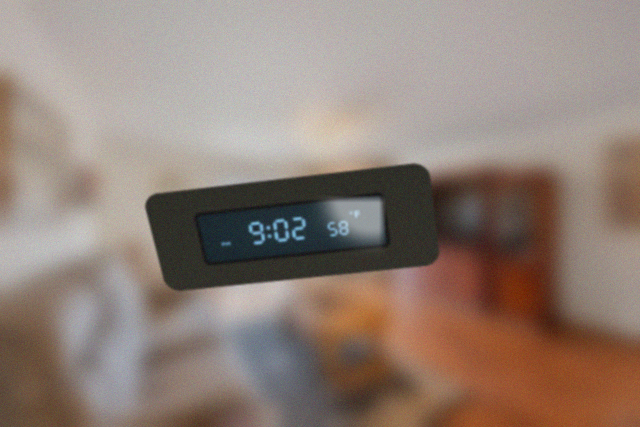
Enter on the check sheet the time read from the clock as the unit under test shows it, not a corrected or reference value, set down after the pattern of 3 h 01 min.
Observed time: 9 h 02 min
